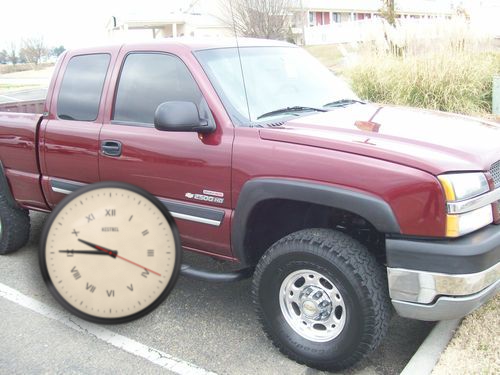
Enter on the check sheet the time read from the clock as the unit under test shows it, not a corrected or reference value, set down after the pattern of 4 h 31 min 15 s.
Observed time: 9 h 45 min 19 s
